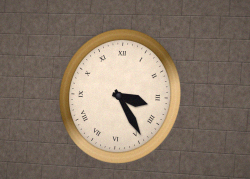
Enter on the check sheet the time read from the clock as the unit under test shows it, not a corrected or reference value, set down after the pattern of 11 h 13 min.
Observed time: 3 h 24 min
